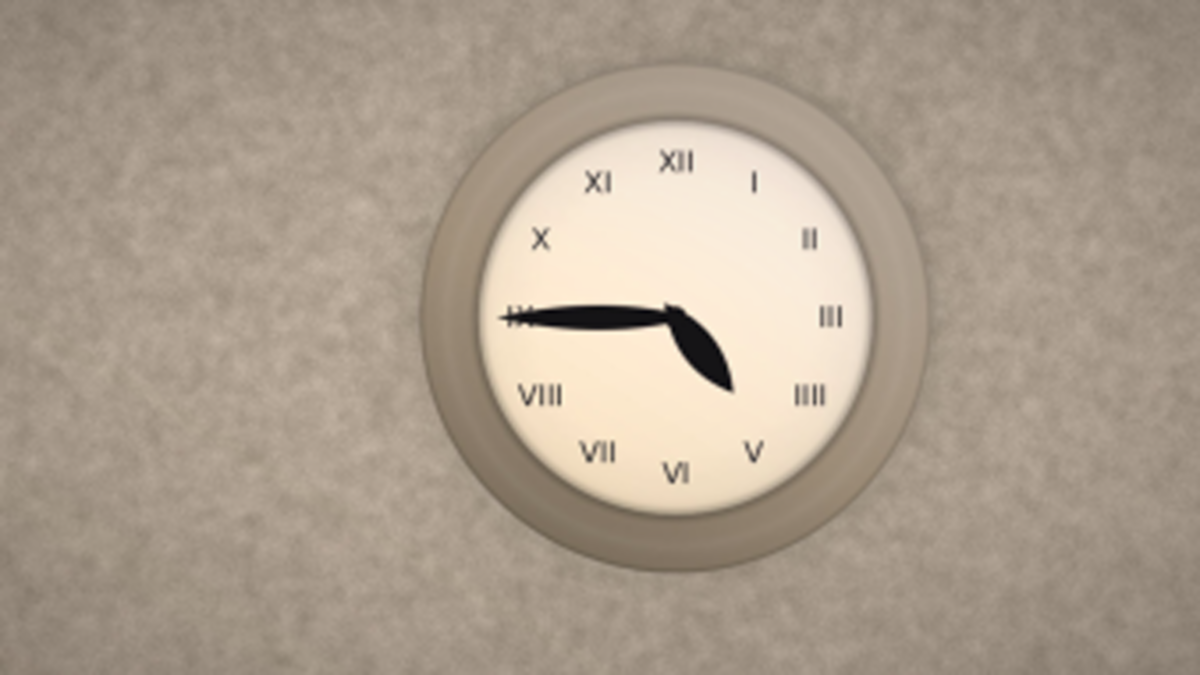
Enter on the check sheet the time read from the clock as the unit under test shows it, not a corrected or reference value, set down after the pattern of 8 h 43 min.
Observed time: 4 h 45 min
